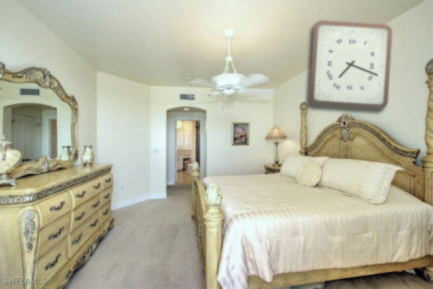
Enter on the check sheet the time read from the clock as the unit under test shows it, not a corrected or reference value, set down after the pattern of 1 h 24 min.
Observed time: 7 h 18 min
